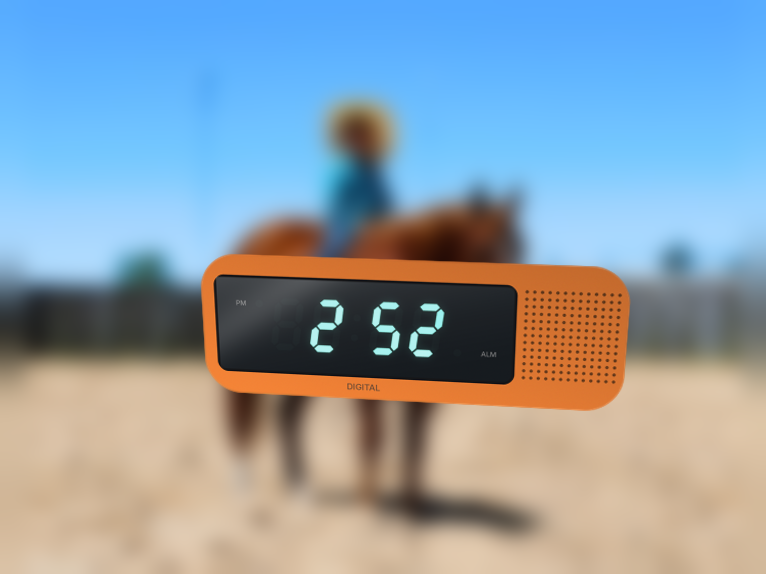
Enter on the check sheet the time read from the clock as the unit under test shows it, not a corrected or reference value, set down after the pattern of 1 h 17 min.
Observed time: 2 h 52 min
